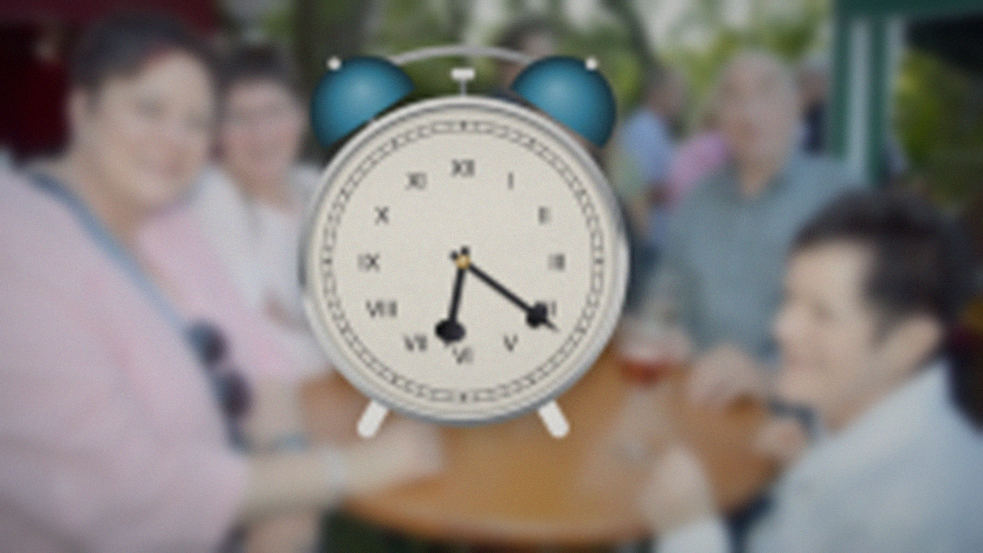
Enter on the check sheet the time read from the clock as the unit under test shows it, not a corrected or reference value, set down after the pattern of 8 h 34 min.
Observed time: 6 h 21 min
